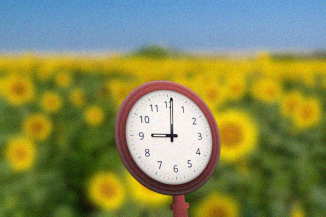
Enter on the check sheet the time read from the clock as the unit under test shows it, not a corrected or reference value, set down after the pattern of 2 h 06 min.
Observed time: 9 h 01 min
